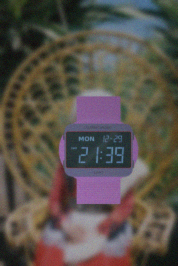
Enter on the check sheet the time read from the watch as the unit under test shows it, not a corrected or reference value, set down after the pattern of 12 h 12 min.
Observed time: 21 h 39 min
